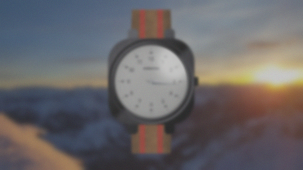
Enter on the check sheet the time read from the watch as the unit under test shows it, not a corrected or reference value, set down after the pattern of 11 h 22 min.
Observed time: 3 h 16 min
